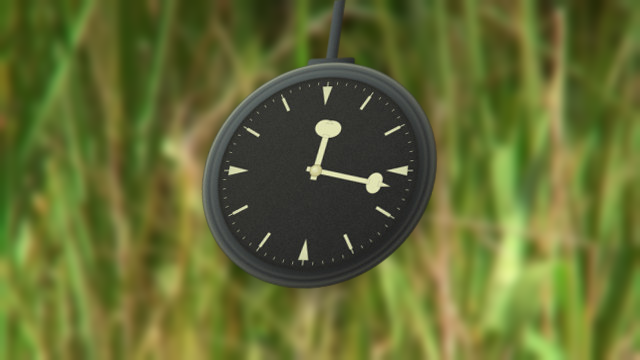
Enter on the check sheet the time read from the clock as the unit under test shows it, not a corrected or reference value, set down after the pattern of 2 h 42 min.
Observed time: 12 h 17 min
